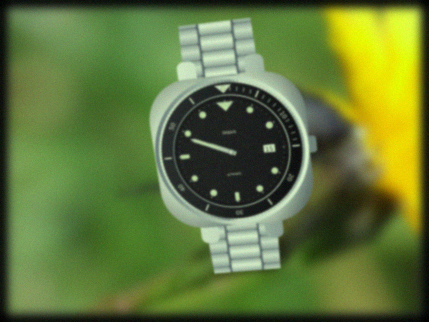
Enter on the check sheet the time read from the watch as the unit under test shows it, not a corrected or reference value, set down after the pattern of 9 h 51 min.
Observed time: 9 h 49 min
